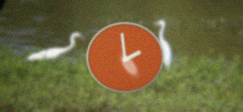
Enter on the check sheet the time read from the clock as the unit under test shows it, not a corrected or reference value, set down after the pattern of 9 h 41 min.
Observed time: 1 h 59 min
